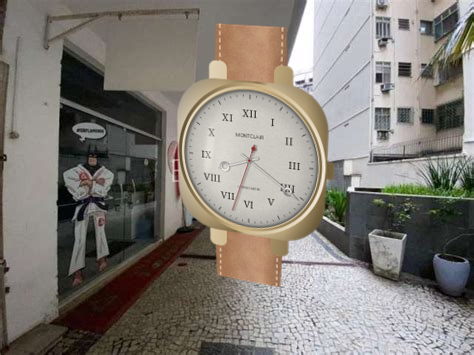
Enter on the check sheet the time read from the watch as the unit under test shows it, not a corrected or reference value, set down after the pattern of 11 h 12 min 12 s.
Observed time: 8 h 20 min 33 s
